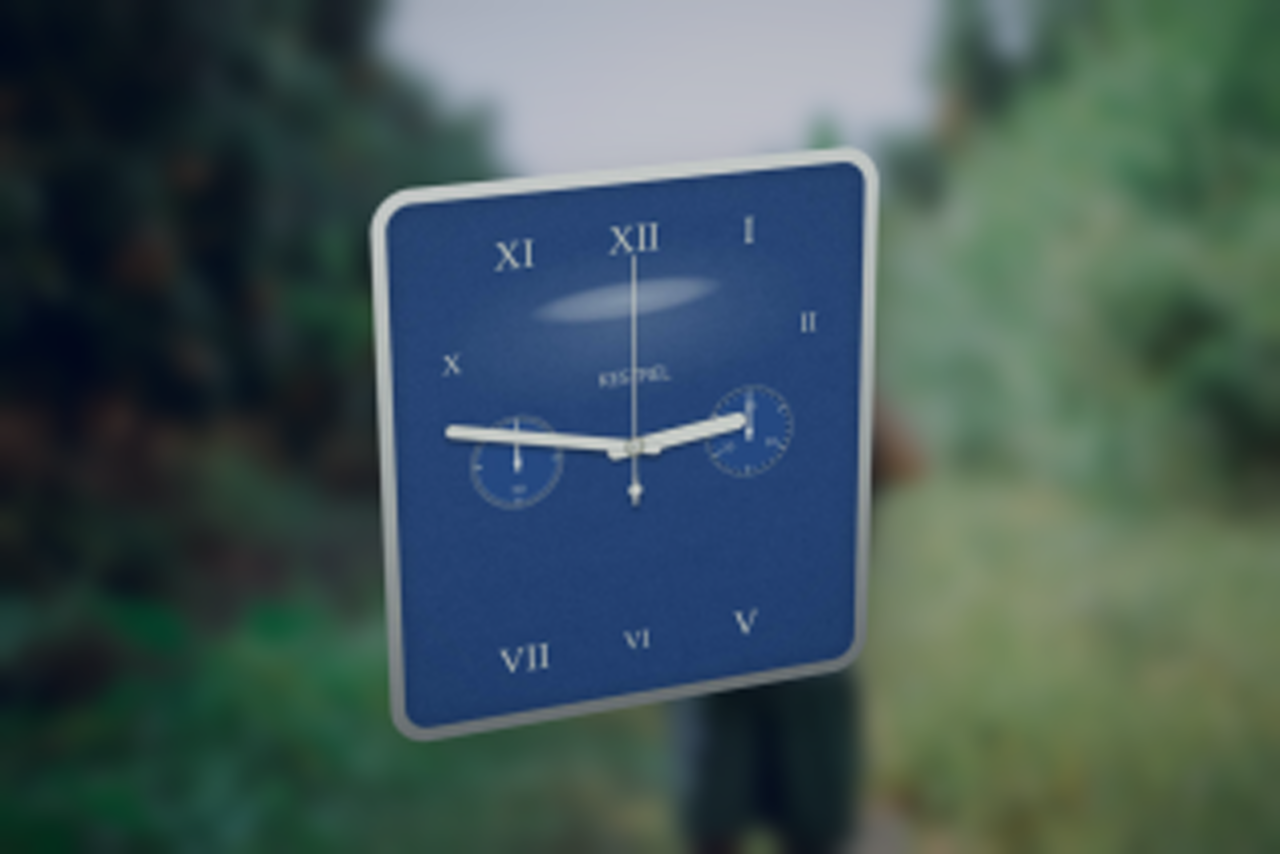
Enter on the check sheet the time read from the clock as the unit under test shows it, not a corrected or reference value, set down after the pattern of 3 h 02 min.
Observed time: 2 h 47 min
